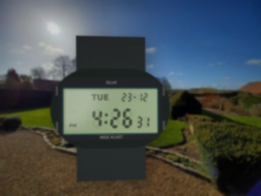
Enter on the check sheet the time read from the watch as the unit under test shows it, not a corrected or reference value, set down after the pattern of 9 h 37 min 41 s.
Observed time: 4 h 26 min 31 s
